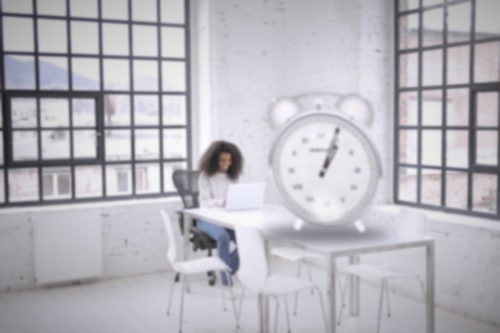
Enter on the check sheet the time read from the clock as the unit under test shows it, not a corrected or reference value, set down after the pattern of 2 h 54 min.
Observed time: 1 h 04 min
